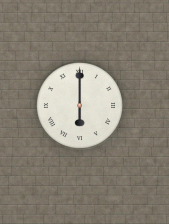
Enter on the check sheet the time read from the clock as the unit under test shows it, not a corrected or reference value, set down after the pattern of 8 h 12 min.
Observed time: 6 h 00 min
